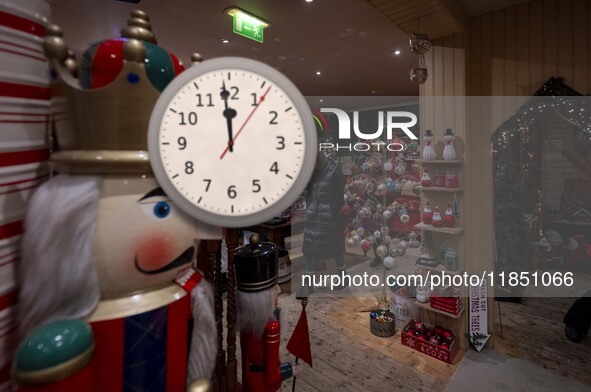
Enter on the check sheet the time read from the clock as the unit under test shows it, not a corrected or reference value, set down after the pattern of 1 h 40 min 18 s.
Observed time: 11 h 59 min 06 s
